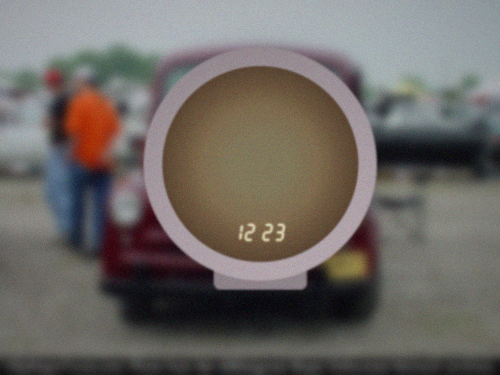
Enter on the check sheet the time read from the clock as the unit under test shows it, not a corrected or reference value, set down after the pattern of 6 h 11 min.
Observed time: 12 h 23 min
